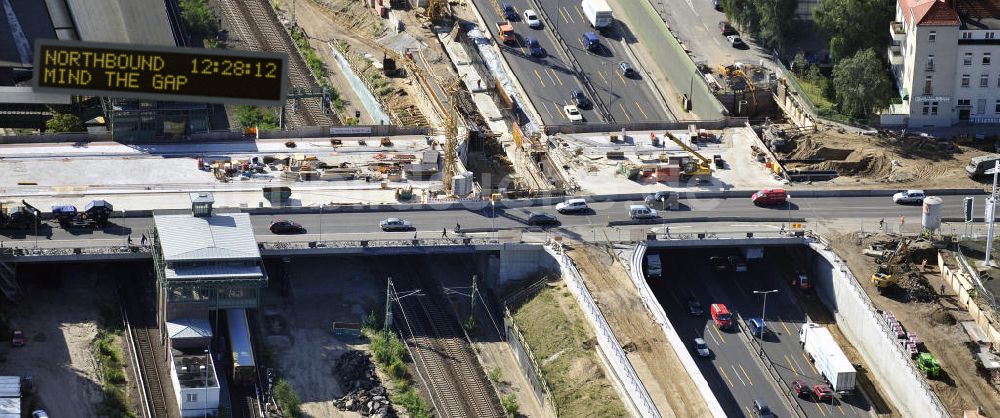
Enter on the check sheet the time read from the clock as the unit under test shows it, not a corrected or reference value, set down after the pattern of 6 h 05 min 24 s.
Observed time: 12 h 28 min 12 s
